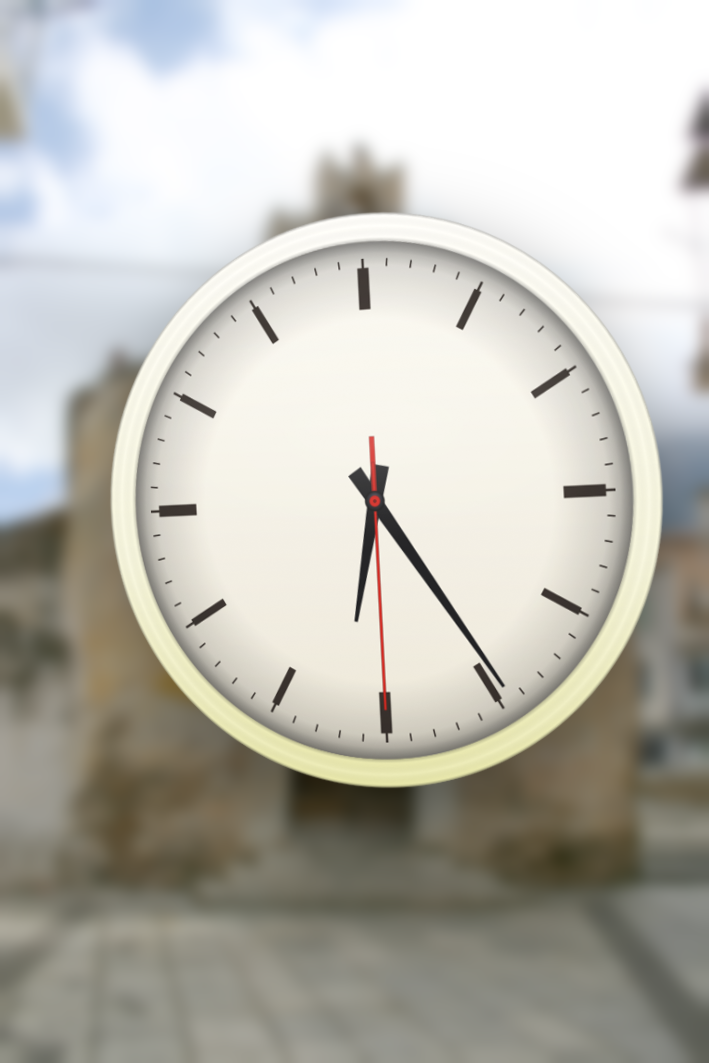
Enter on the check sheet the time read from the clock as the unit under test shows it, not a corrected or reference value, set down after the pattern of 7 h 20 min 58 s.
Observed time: 6 h 24 min 30 s
